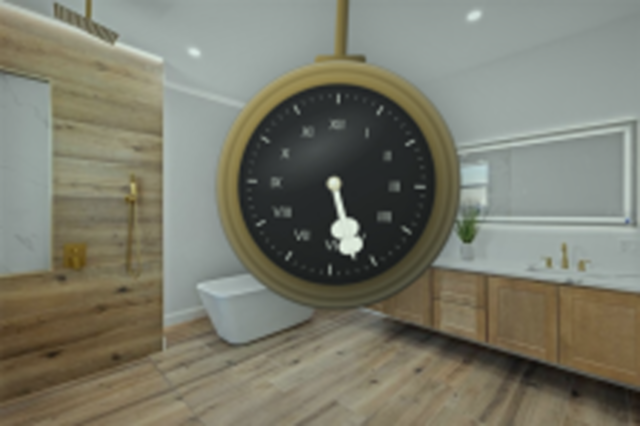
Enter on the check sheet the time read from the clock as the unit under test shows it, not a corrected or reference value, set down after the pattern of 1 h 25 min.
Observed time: 5 h 27 min
